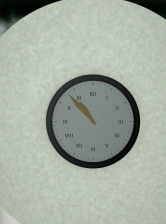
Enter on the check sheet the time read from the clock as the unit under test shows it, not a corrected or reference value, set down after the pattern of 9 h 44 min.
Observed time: 10 h 53 min
